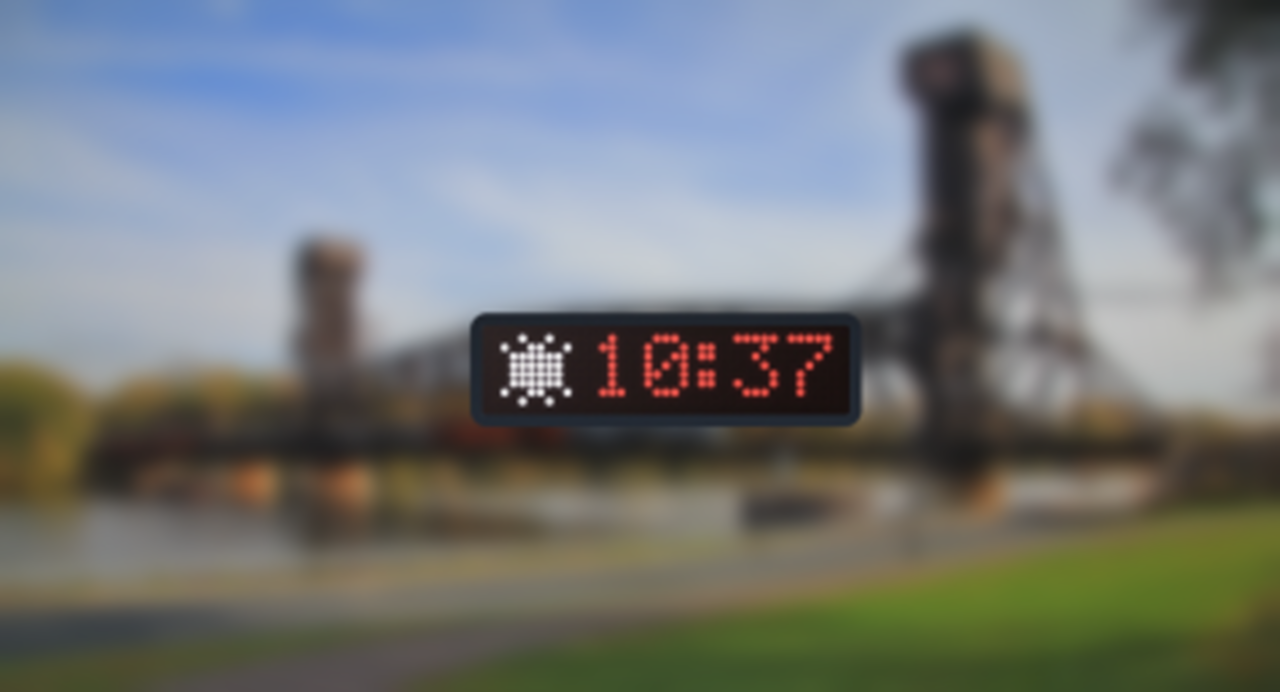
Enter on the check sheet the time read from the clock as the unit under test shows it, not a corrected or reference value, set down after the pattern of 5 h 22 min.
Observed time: 10 h 37 min
